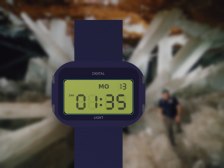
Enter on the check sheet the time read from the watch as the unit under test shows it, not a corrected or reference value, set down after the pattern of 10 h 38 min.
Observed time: 1 h 35 min
